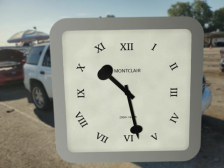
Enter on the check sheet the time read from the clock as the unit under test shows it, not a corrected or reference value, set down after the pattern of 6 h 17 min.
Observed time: 10 h 28 min
